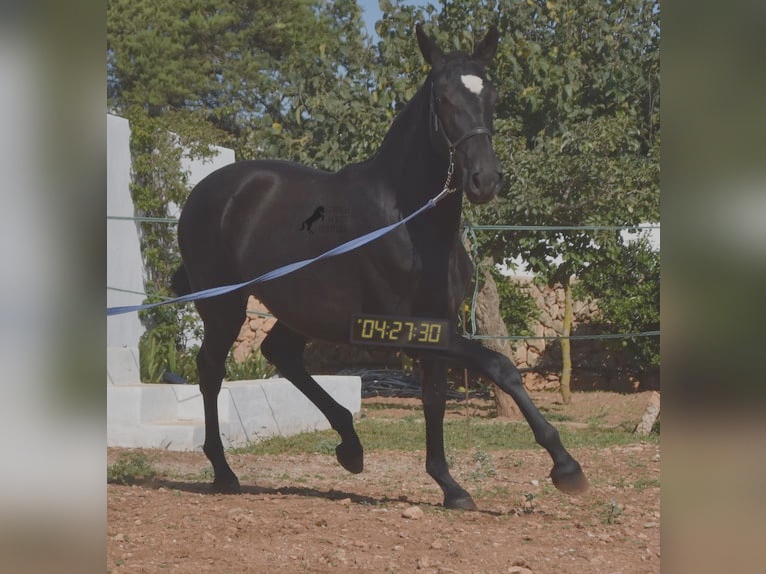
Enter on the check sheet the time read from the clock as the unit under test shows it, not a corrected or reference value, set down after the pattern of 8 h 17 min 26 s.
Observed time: 4 h 27 min 30 s
